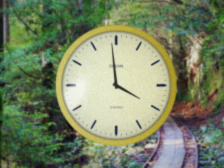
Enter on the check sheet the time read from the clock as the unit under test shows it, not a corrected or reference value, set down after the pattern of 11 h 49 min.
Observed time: 3 h 59 min
